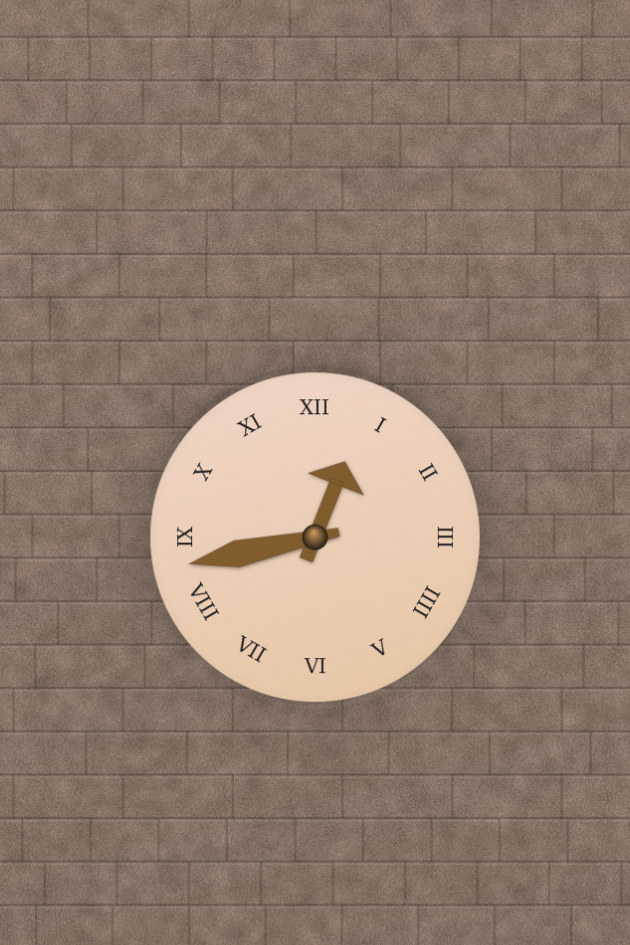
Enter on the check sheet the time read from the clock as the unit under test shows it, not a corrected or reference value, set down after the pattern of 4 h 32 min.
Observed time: 12 h 43 min
